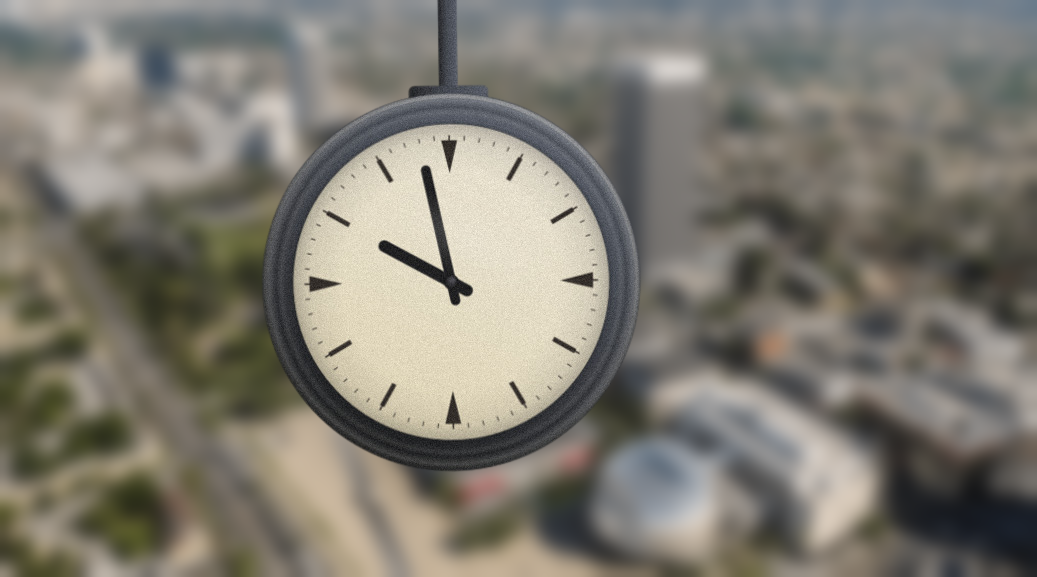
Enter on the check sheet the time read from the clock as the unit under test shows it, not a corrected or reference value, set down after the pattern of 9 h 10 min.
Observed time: 9 h 58 min
